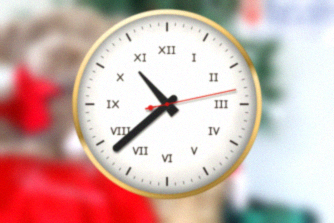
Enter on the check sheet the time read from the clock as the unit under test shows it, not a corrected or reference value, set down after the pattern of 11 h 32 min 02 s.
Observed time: 10 h 38 min 13 s
